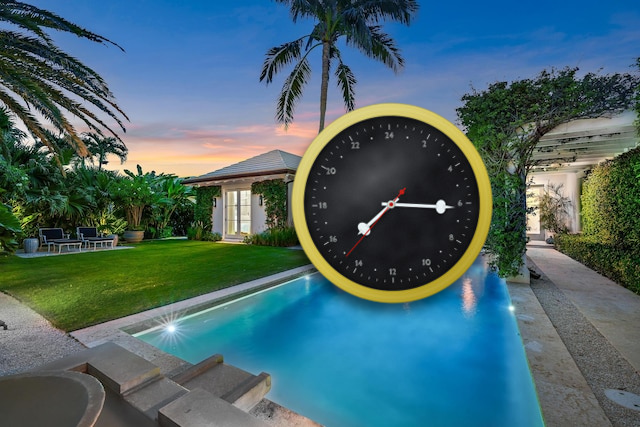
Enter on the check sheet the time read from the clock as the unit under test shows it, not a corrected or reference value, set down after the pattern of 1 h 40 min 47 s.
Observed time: 15 h 15 min 37 s
